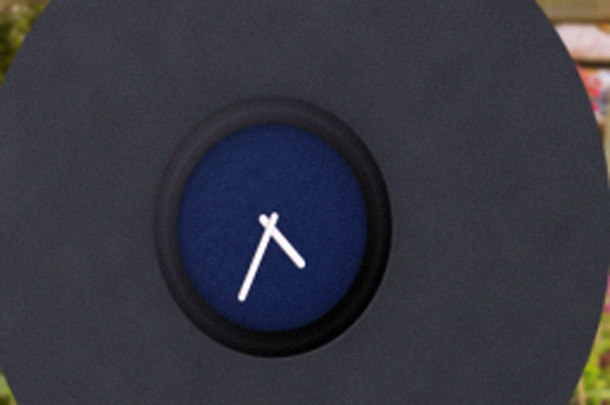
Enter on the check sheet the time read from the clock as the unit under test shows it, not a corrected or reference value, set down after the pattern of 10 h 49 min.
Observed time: 4 h 34 min
